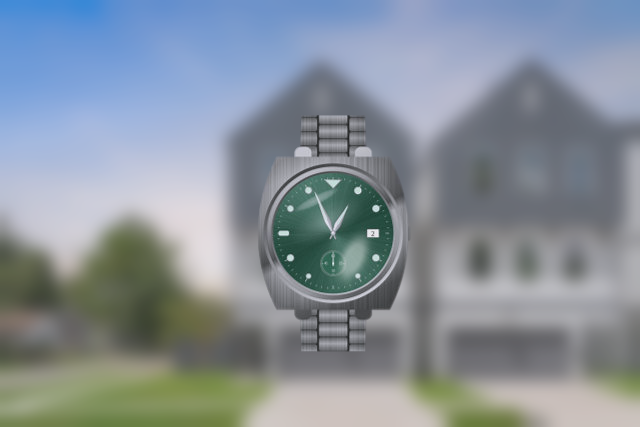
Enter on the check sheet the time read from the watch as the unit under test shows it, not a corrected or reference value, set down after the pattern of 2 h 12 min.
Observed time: 12 h 56 min
